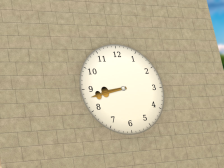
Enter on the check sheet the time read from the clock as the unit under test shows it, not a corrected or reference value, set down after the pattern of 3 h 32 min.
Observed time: 8 h 43 min
